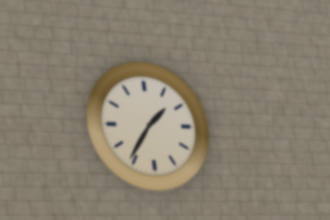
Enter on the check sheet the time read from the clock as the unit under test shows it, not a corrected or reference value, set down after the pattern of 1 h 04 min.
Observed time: 1 h 36 min
